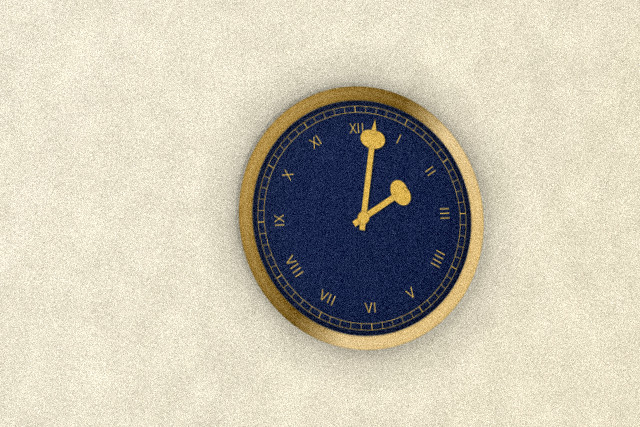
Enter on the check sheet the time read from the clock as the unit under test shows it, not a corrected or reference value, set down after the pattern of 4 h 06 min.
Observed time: 2 h 02 min
